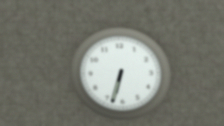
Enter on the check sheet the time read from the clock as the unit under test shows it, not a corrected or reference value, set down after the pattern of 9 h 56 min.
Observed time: 6 h 33 min
